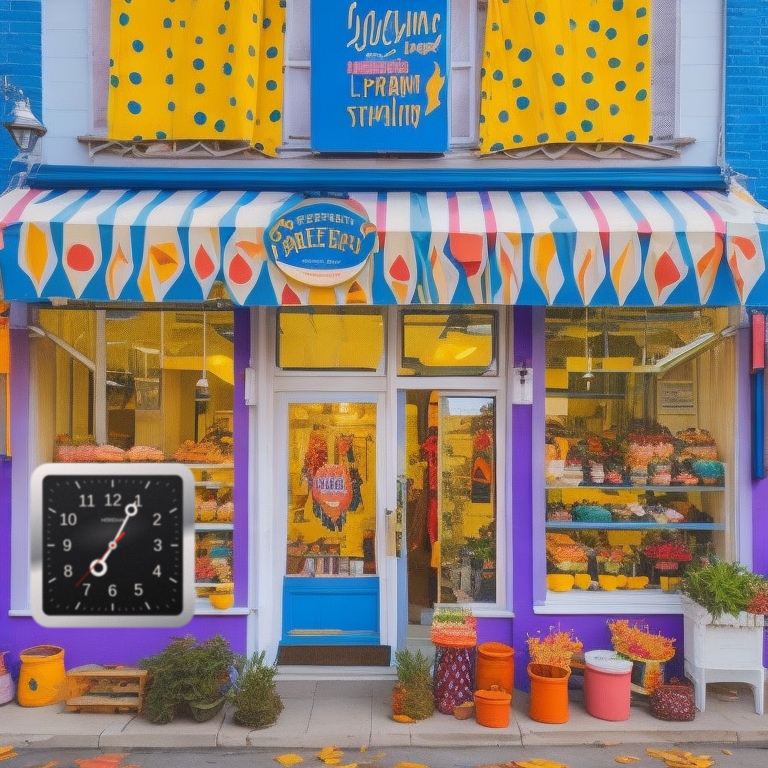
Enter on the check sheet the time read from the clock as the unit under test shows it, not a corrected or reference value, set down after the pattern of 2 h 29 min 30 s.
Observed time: 7 h 04 min 37 s
